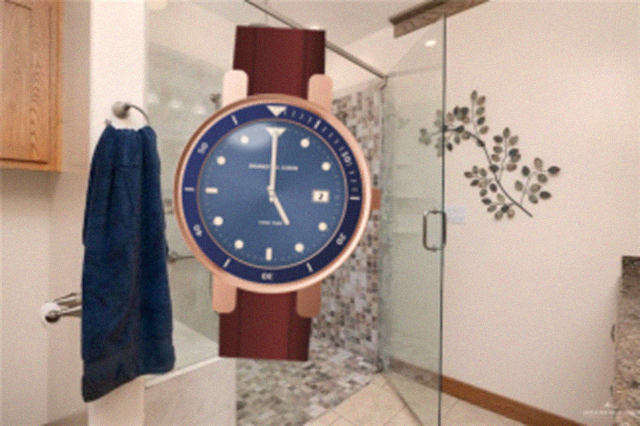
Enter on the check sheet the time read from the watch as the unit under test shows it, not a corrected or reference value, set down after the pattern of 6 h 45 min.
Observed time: 5 h 00 min
